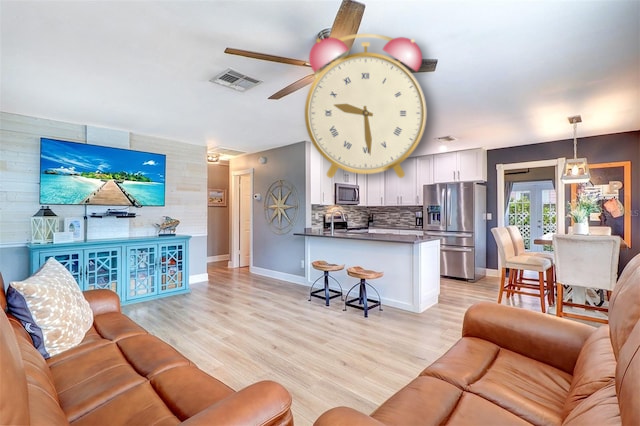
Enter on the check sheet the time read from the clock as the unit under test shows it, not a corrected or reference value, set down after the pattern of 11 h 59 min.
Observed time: 9 h 29 min
